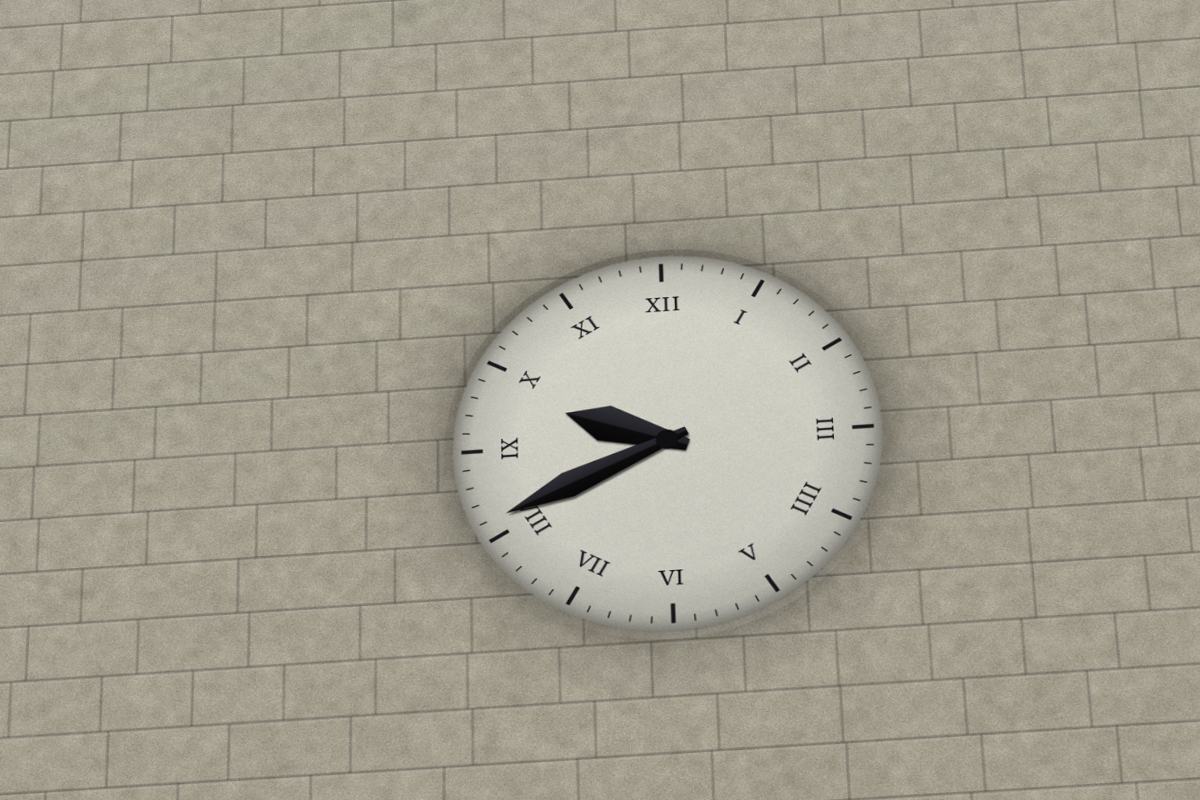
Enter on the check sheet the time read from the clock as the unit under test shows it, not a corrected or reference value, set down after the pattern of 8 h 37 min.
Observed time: 9 h 41 min
